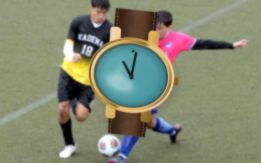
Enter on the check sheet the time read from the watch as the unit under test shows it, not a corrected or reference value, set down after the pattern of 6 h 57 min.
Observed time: 11 h 01 min
